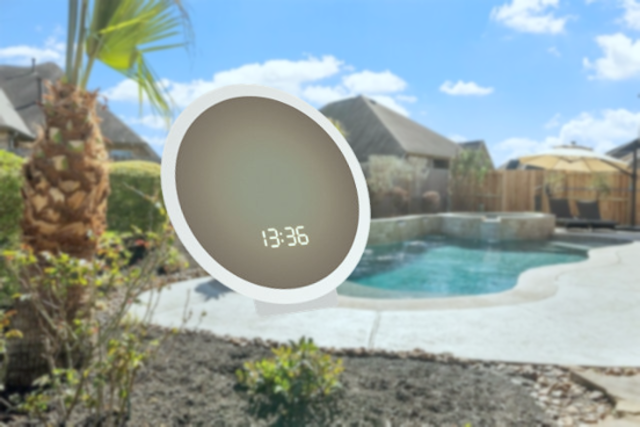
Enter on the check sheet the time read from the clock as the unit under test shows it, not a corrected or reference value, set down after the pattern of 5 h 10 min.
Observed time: 13 h 36 min
